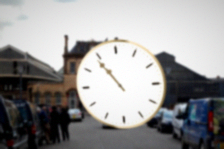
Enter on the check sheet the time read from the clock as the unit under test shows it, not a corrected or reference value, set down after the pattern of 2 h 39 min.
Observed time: 10 h 54 min
